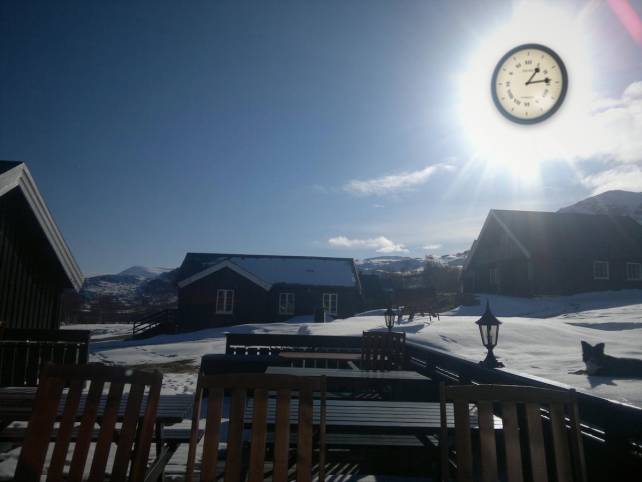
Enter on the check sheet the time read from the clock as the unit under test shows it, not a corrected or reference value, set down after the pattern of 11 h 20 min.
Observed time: 1 h 14 min
